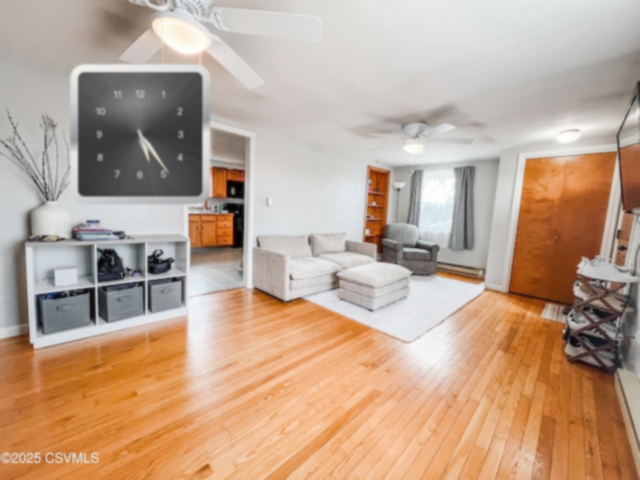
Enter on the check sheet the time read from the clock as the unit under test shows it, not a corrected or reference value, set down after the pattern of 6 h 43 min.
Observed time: 5 h 24 min
